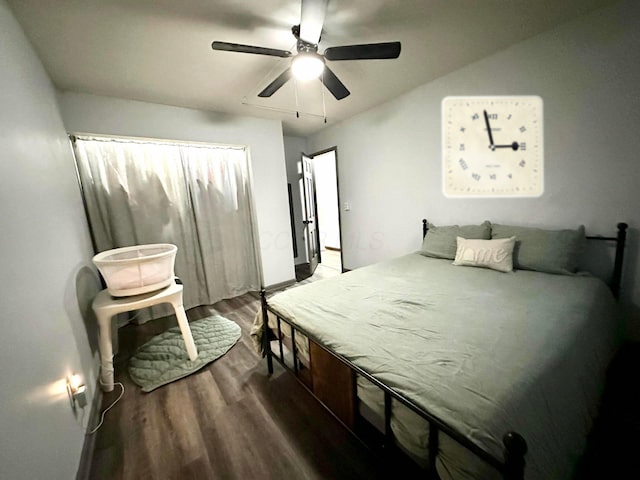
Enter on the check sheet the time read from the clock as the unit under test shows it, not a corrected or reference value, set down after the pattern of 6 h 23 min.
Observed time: 2 h 58 min
